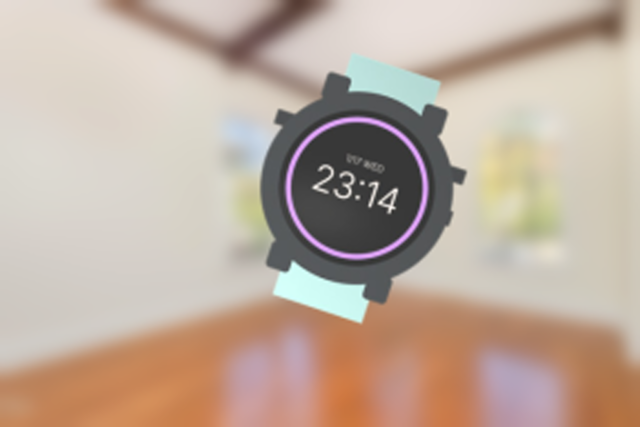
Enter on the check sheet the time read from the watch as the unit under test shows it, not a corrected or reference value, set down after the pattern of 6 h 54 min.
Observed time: 23 h 14 min
